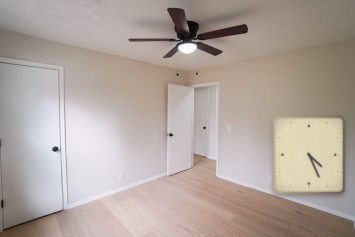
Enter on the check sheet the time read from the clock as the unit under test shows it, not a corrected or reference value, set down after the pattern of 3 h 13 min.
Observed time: 4 h 26 min
